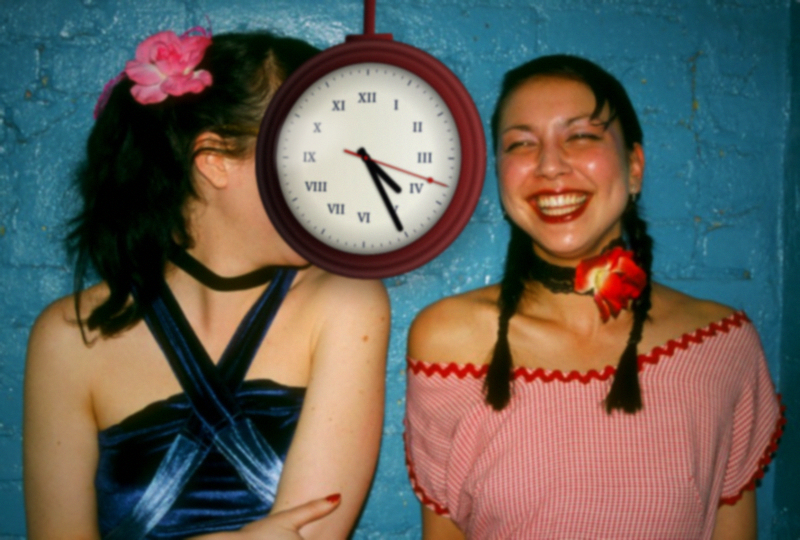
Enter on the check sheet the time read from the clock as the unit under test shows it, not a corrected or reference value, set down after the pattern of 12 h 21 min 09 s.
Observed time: 4 h 25 min 18 s
